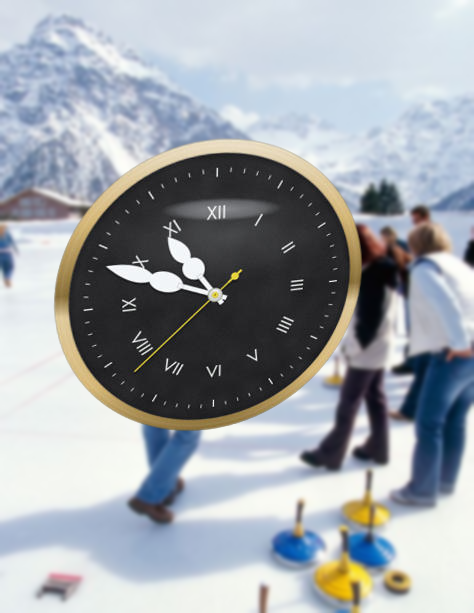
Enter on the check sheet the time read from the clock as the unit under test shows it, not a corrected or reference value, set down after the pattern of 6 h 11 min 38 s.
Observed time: 10 h 48 min 38 s
